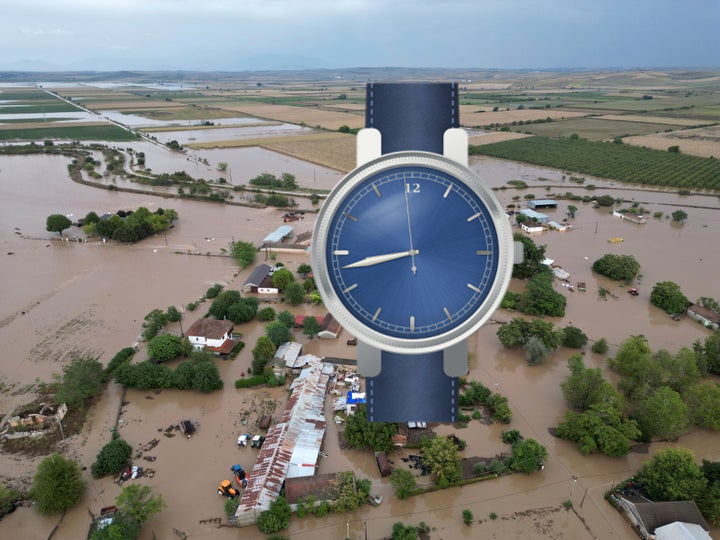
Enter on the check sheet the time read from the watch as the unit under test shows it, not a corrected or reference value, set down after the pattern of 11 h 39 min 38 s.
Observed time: 8 h 42 min 59 s
